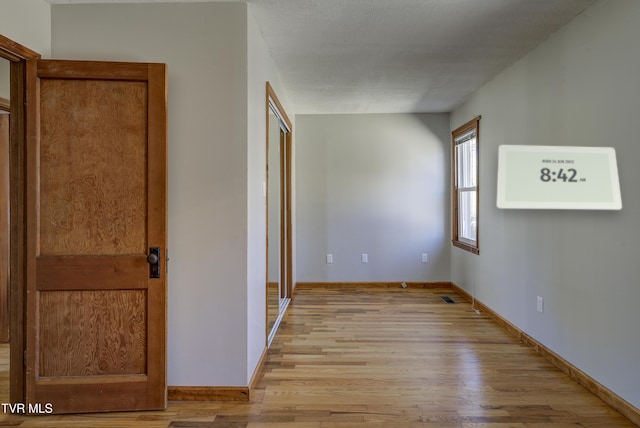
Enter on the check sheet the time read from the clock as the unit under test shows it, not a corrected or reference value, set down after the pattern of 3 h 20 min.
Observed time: 8 h 42 min
